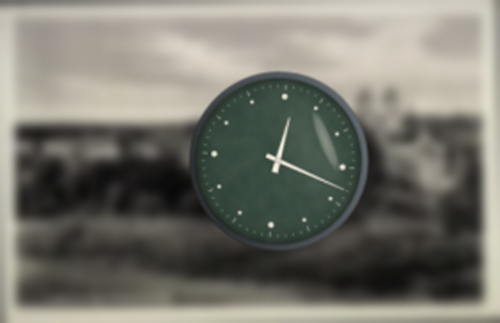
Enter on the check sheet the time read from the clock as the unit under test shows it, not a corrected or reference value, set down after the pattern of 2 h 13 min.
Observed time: 12 h 18 min
